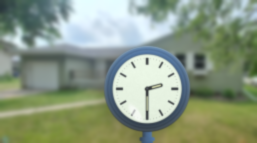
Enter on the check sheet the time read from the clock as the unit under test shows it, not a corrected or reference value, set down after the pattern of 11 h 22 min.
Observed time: 2 h 30 min
